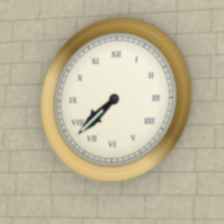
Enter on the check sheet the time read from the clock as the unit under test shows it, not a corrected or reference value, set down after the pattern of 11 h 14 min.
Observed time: 7 h 38 min
